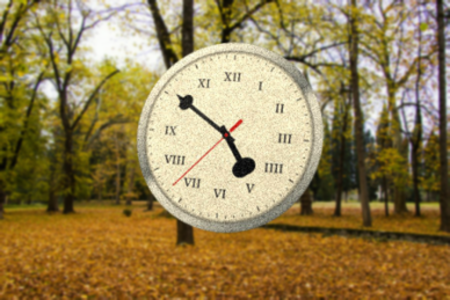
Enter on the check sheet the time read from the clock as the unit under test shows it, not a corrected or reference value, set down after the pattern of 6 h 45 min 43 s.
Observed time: 4 h 50 min 37 s
